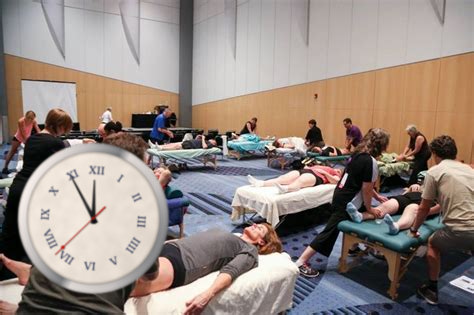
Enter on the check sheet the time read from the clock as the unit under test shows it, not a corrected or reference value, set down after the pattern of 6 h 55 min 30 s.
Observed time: 11 h 54 min 37 s
